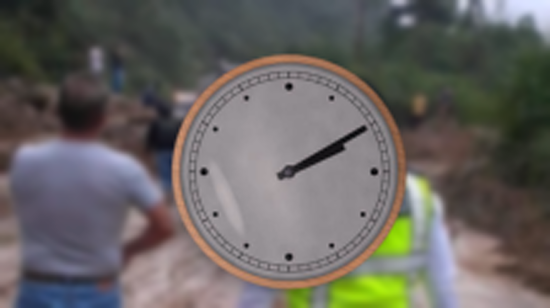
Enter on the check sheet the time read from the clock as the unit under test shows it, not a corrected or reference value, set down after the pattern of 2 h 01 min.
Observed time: 2 h 10 min
